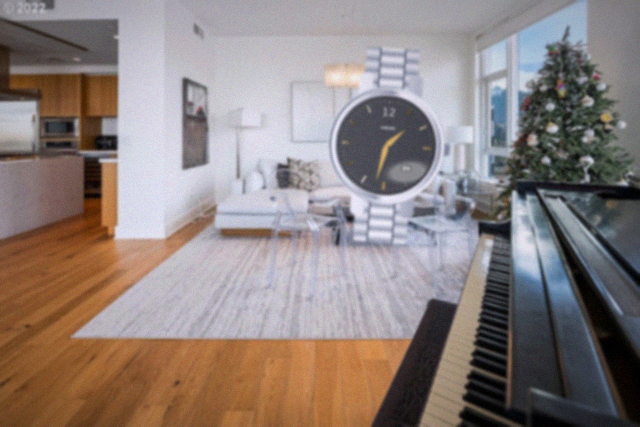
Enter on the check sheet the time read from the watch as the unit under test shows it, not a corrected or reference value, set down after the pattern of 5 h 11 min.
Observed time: 1 h 32 min
